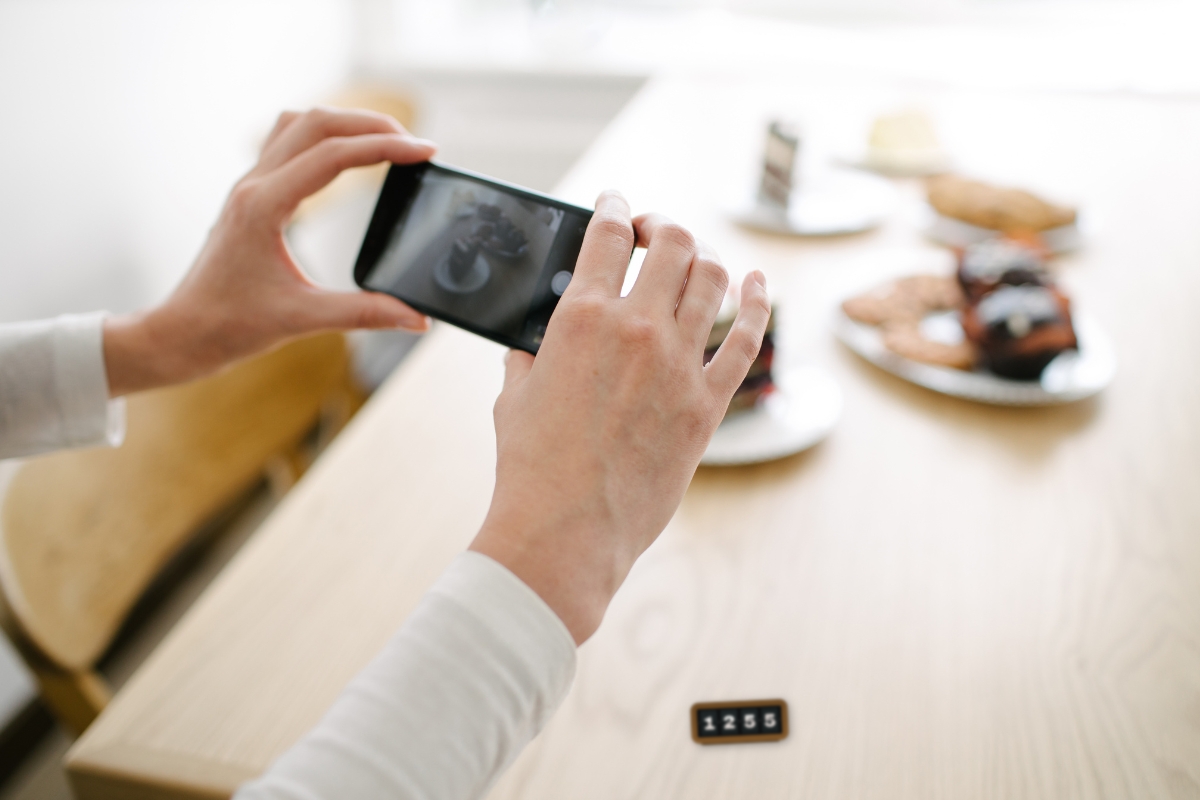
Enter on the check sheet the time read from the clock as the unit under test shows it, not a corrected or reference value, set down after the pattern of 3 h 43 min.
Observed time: 12 h 55 min
